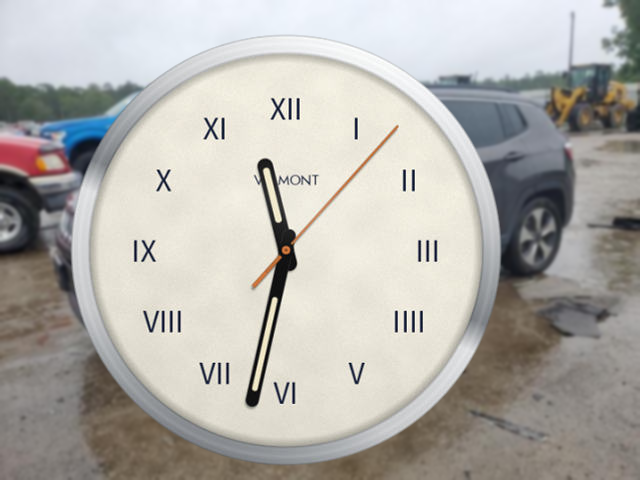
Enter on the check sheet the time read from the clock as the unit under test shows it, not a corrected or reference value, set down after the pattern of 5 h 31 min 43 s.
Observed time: 11 h 32 min 07 s
